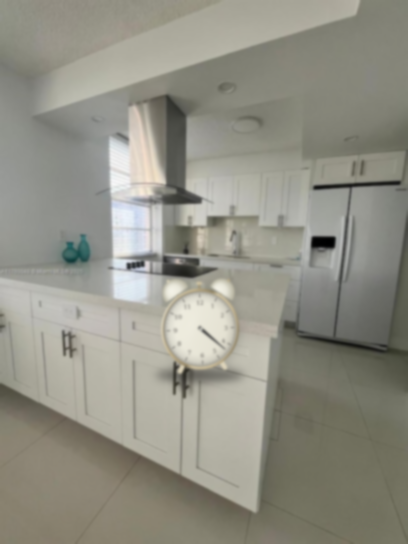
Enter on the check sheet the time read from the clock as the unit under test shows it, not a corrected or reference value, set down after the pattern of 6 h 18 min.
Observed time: 4 h 22 min
